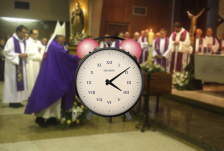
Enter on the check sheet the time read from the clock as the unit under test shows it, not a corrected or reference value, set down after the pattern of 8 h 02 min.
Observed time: 4 h 09 min
